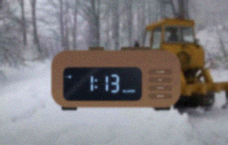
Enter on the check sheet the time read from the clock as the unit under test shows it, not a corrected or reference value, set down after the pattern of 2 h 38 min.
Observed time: 1 h 13 min
